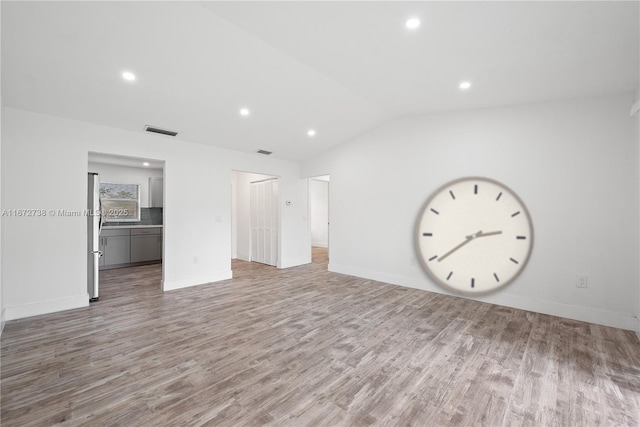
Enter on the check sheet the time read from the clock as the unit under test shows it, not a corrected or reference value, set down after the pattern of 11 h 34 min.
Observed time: 2 h 39 min
